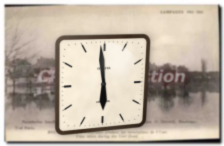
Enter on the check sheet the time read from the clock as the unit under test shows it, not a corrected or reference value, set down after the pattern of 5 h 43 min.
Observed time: 5 h 59 min
